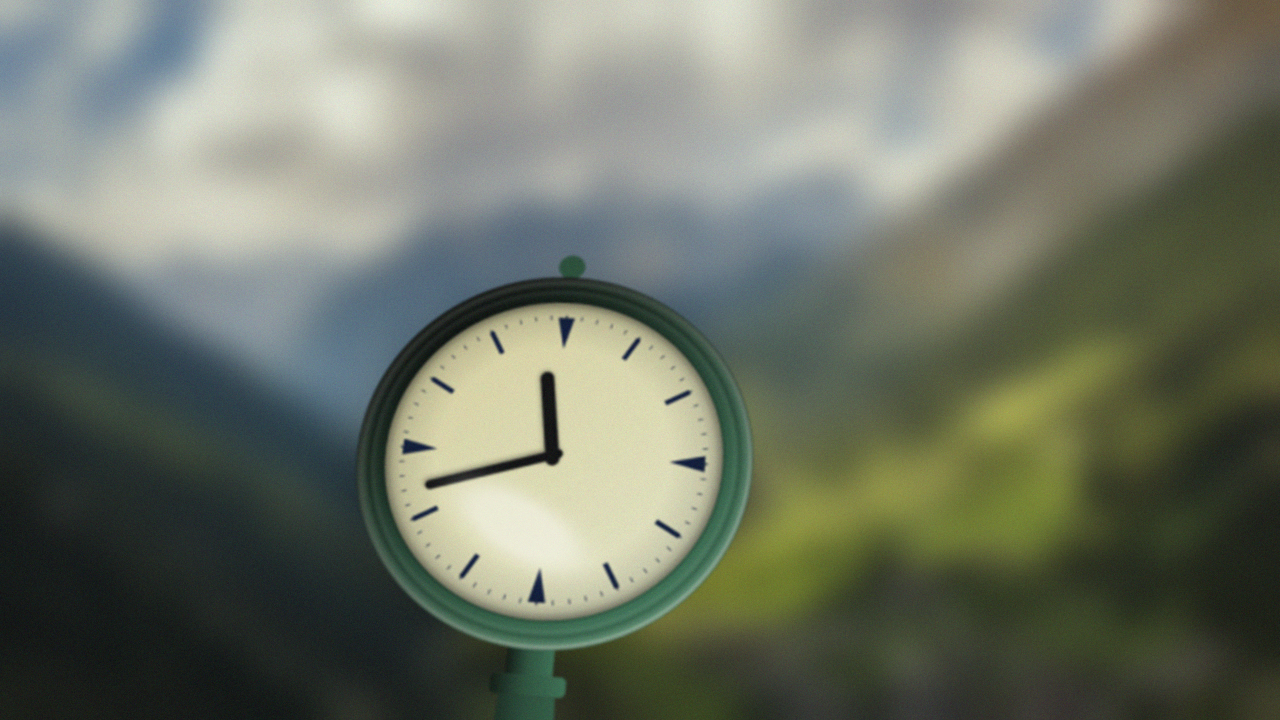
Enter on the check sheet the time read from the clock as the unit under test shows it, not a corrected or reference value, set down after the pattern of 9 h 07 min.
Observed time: 11 h 42 min
